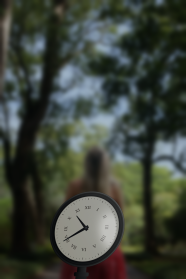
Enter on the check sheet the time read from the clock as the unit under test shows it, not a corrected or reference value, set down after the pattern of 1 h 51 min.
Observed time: 10 h 40 min
